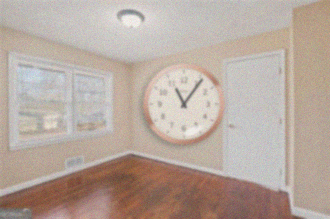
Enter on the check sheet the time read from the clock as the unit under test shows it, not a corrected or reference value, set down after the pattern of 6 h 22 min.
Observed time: 11 h 06 min
